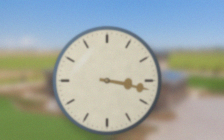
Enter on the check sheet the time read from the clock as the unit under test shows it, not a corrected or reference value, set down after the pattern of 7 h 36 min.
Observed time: 3 h 17 min
